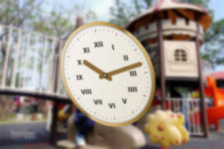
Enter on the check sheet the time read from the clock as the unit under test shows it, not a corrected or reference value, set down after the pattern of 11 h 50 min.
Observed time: 10 h 13 min
